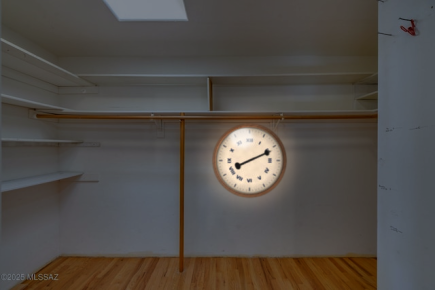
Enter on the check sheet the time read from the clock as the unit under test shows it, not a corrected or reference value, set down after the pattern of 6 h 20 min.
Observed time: 8 h 11 min
